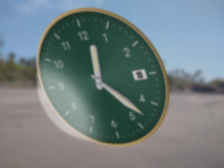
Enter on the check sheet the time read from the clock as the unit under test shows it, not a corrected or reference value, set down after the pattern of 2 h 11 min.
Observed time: 12 h 23 min
